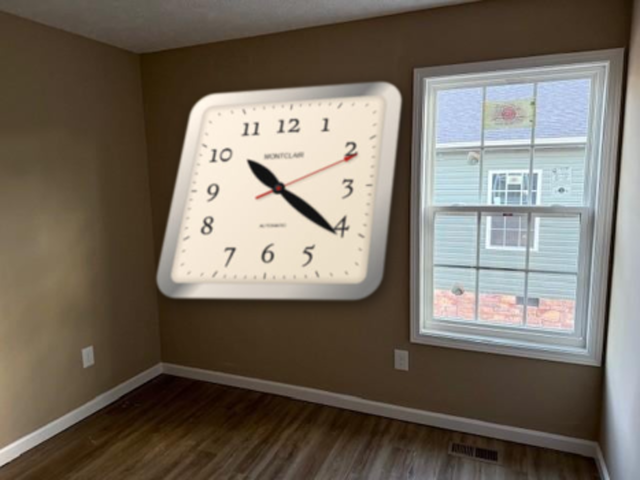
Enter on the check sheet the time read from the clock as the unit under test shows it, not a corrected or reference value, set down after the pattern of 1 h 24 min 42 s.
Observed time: 10 h 21 min 11 s
